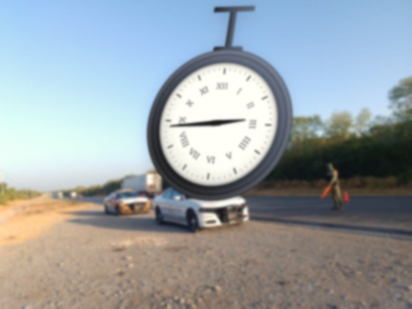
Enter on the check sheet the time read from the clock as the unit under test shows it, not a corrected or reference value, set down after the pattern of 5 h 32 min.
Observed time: 2 h 44 min
